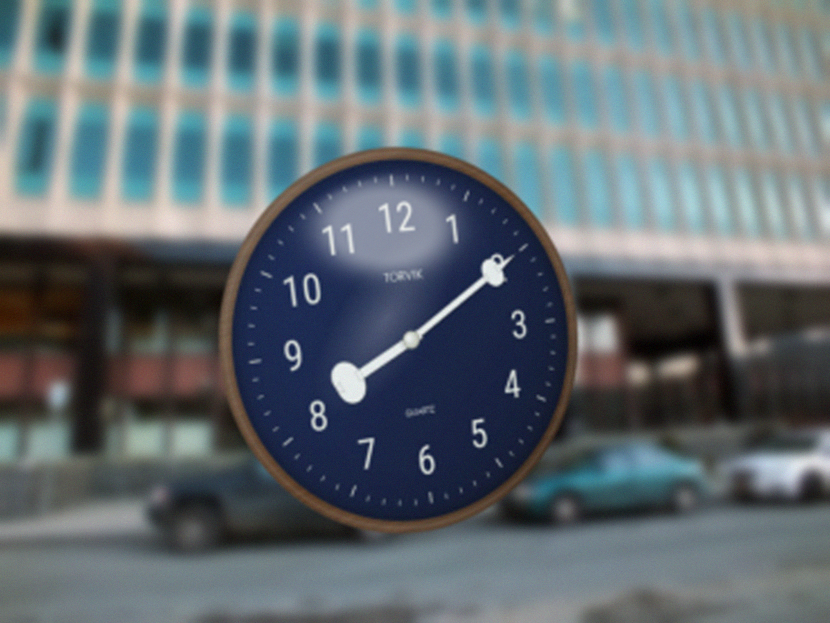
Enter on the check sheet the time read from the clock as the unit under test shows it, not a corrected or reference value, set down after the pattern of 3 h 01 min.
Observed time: 8 h 10 min
